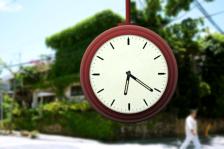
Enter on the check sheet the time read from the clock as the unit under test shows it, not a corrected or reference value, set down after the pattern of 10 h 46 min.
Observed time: 6 h 21 min
